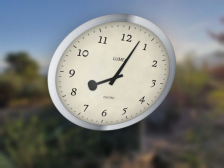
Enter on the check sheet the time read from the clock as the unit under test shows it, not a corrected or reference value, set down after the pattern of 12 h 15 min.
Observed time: 8 h 03 min
